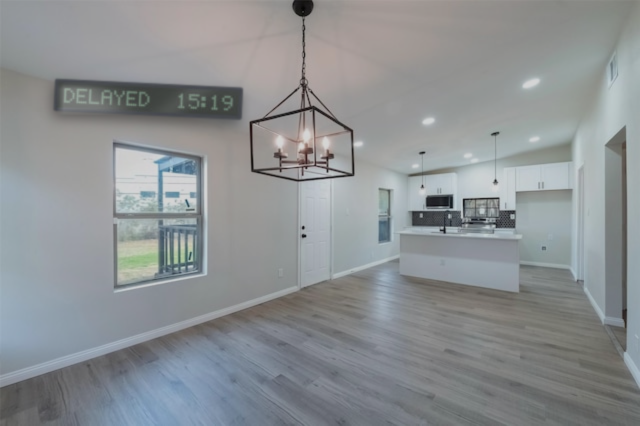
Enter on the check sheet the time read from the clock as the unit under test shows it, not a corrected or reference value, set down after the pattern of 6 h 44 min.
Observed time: 15 h 19 min
